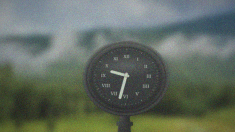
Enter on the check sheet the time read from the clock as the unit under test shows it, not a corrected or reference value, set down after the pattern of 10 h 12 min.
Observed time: 9 h 32 min
